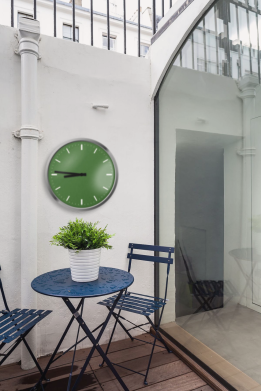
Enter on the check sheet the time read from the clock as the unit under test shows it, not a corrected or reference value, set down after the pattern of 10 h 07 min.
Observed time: 8 h 46 min
